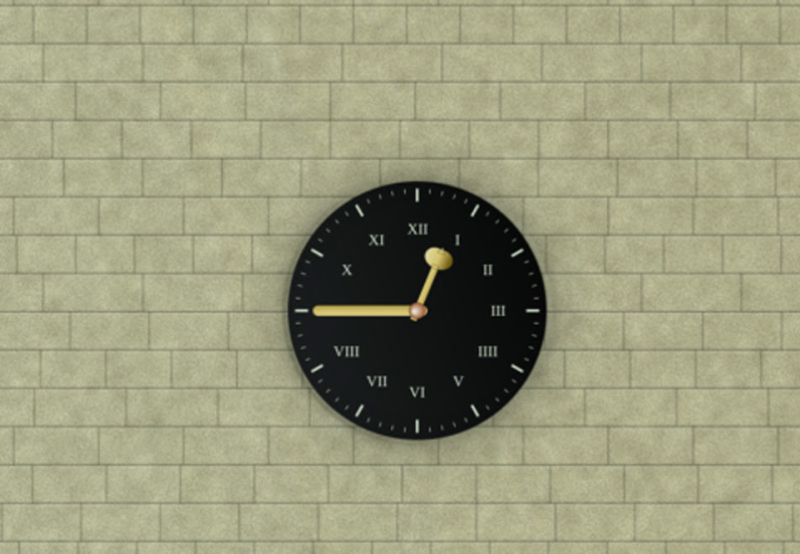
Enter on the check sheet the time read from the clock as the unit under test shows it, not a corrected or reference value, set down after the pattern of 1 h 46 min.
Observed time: 12 h 45 min
